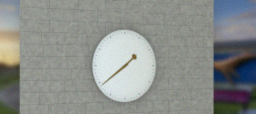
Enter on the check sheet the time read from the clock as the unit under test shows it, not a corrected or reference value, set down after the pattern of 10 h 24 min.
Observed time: 1 h 39 min
